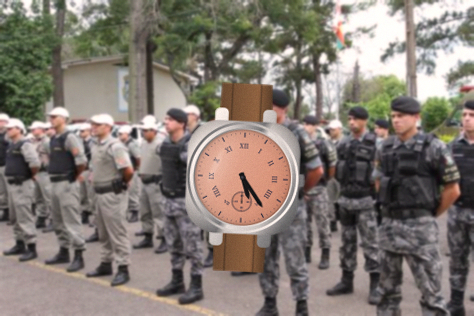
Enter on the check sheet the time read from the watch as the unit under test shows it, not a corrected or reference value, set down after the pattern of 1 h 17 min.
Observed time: 5 h 24 min
